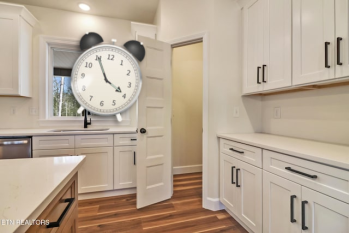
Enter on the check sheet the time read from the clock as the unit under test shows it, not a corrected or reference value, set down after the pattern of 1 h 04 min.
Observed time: 3 h 55 min
